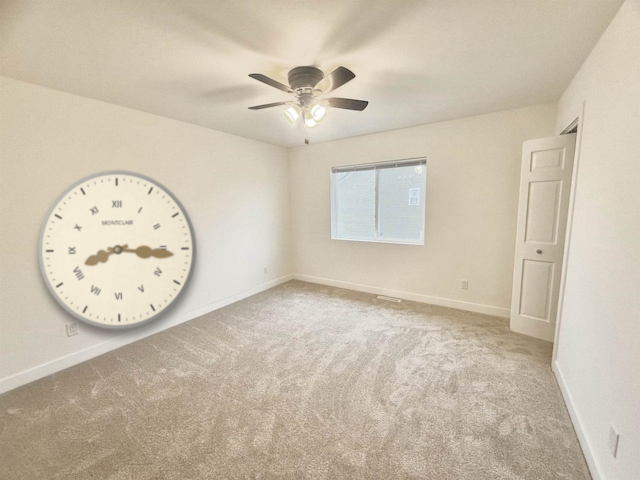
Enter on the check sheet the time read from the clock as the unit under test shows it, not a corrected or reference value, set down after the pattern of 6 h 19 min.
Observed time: 8 h 16 min
